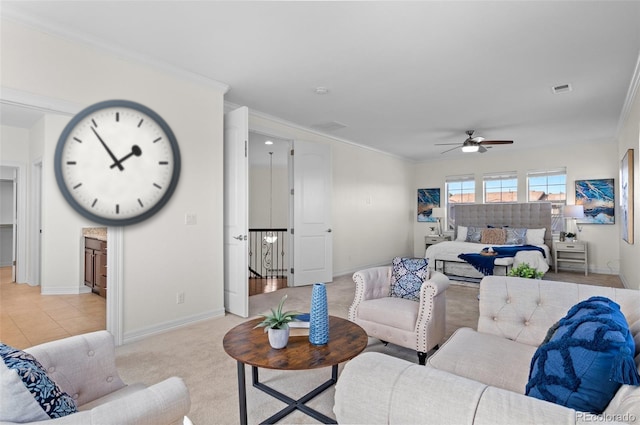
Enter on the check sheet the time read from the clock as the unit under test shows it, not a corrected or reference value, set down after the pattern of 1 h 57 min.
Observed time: 1 h 54 min
